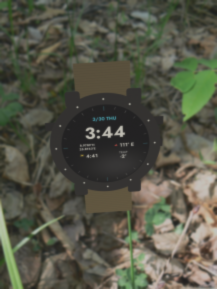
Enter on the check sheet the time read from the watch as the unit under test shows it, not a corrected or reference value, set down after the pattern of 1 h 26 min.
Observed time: 3 h 44 min
